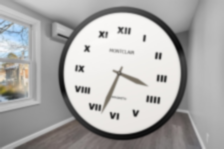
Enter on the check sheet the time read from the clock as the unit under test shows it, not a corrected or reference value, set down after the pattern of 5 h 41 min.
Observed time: 3 h 33 min
